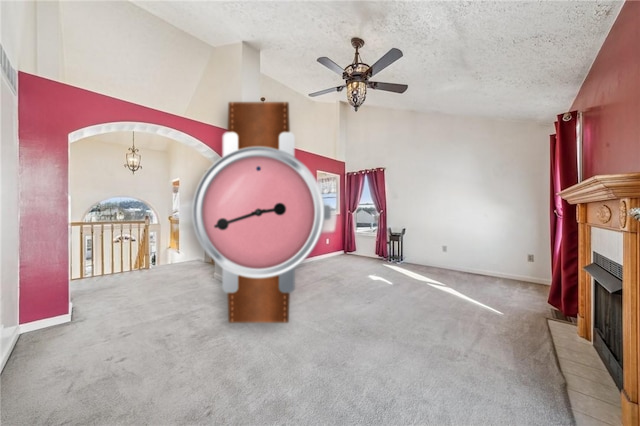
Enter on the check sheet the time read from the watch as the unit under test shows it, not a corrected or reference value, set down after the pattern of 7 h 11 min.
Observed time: 2 h 42 min
